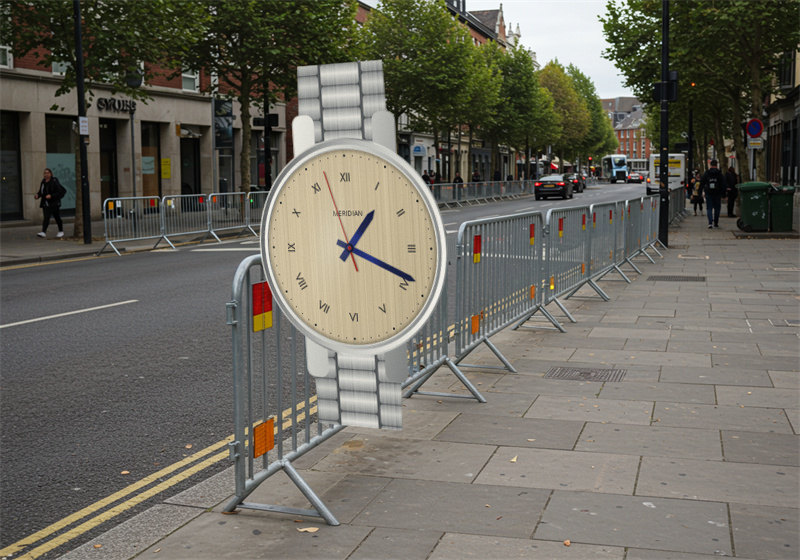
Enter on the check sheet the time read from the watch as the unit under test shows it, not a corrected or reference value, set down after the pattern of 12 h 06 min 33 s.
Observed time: 1 h 18 min 57 s
